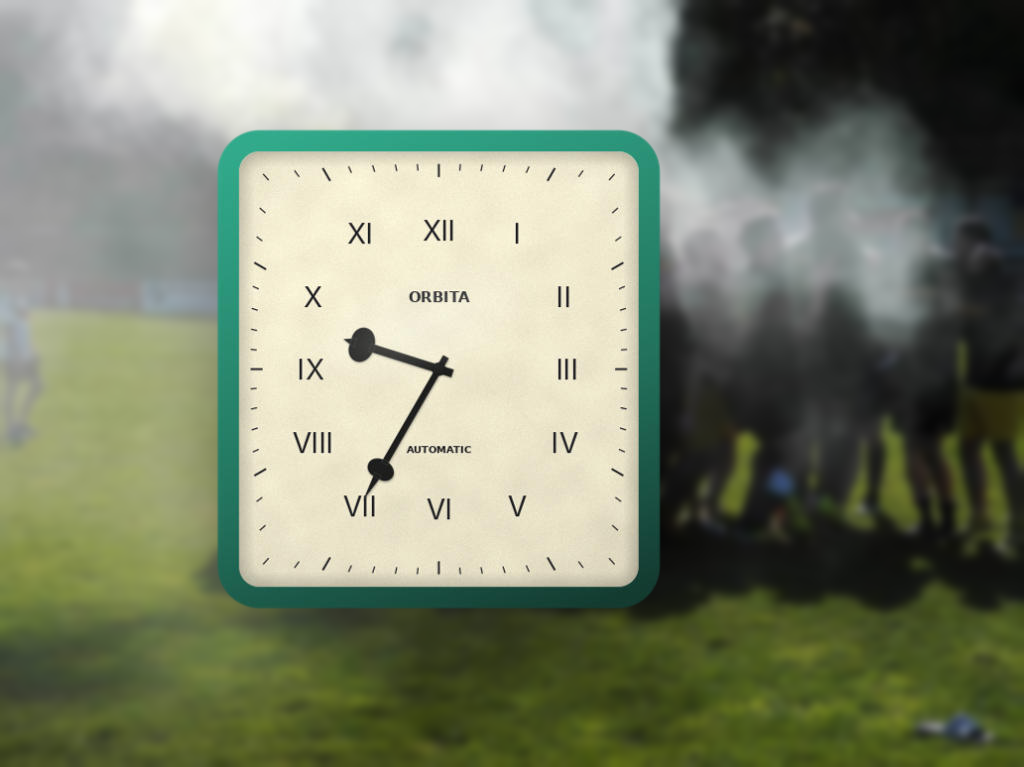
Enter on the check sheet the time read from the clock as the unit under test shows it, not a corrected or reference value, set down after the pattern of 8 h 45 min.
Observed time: 9 h 35 min
